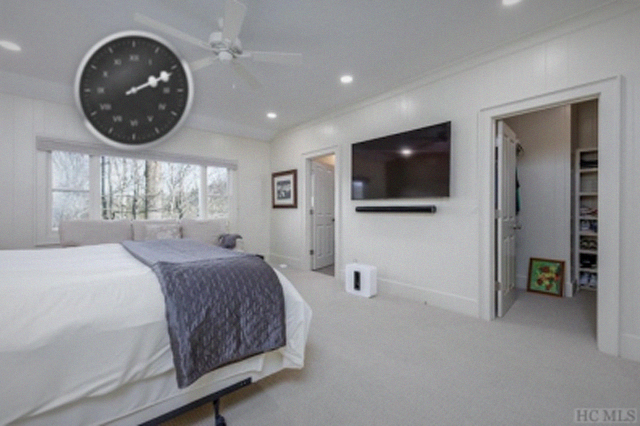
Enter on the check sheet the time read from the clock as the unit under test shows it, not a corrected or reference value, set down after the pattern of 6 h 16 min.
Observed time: 2 h 11 min
